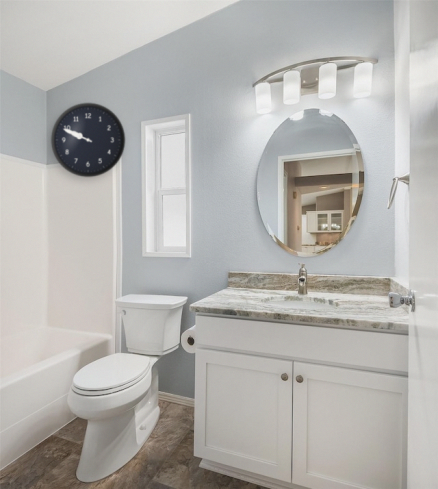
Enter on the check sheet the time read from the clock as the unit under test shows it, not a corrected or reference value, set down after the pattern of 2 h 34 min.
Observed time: 9 h 49 min
